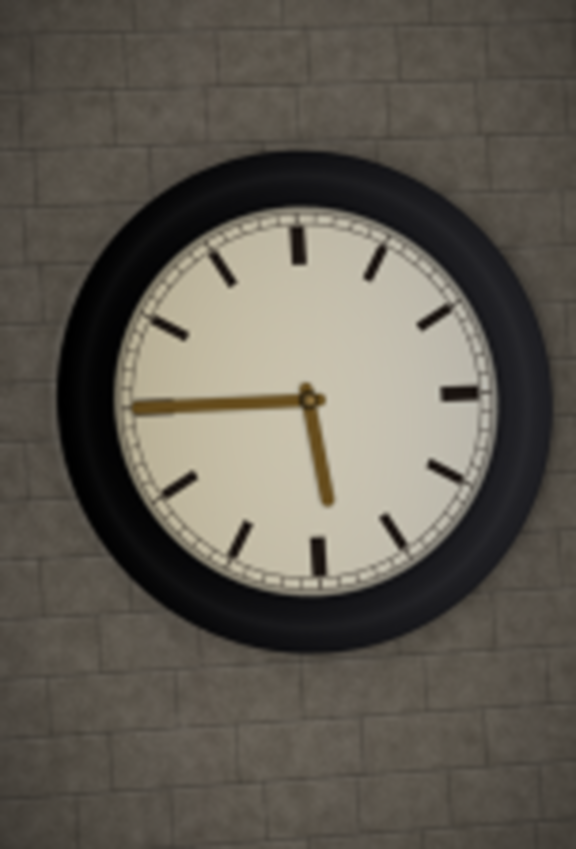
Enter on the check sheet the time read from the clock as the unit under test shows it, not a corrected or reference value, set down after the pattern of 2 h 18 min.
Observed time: 5 h 45 min
